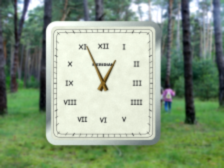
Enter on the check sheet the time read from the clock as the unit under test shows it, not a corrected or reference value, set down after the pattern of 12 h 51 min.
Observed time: 12 h 56 min
